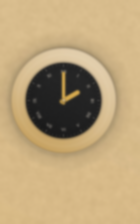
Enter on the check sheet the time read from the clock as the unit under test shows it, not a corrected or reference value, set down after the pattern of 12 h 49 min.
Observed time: 2 h 00 min
